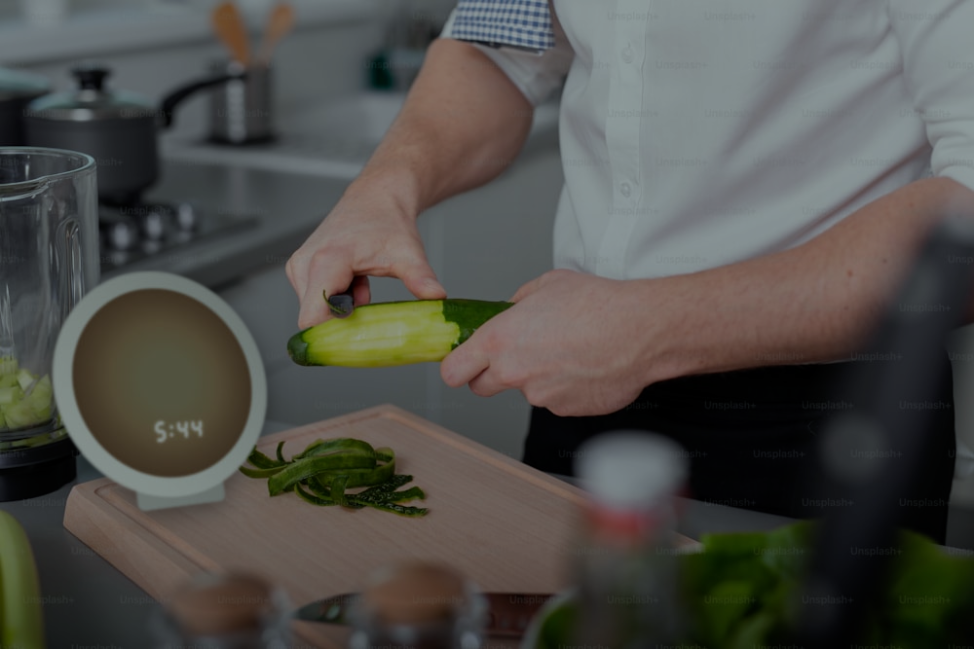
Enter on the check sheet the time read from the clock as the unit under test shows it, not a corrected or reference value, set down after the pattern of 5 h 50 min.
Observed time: 5 h 44 min
